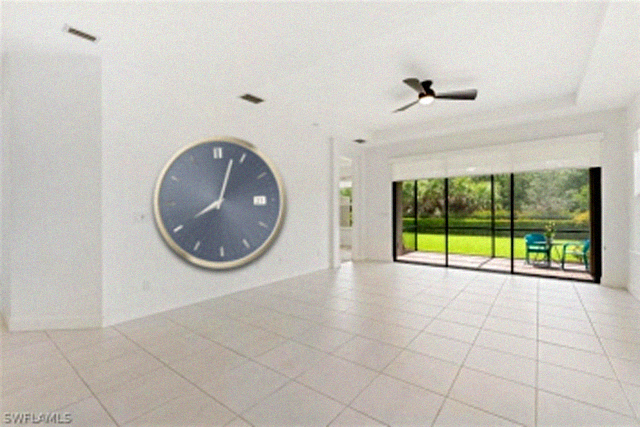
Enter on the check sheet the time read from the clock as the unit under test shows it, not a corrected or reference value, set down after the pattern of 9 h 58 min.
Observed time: 8 h 03 min
